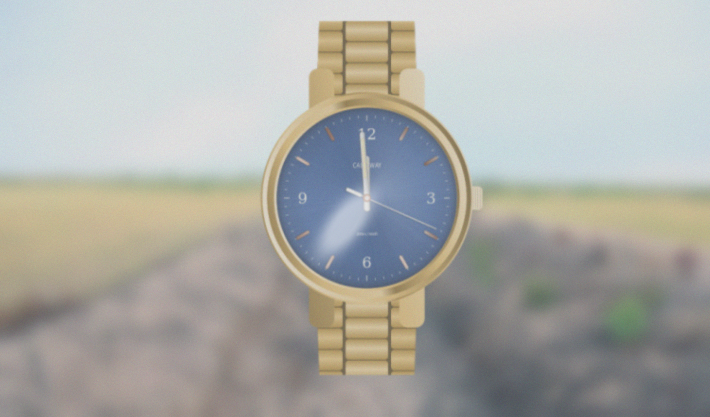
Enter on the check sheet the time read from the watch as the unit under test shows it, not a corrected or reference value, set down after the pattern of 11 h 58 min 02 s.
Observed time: 11 h 59 min 19 s
